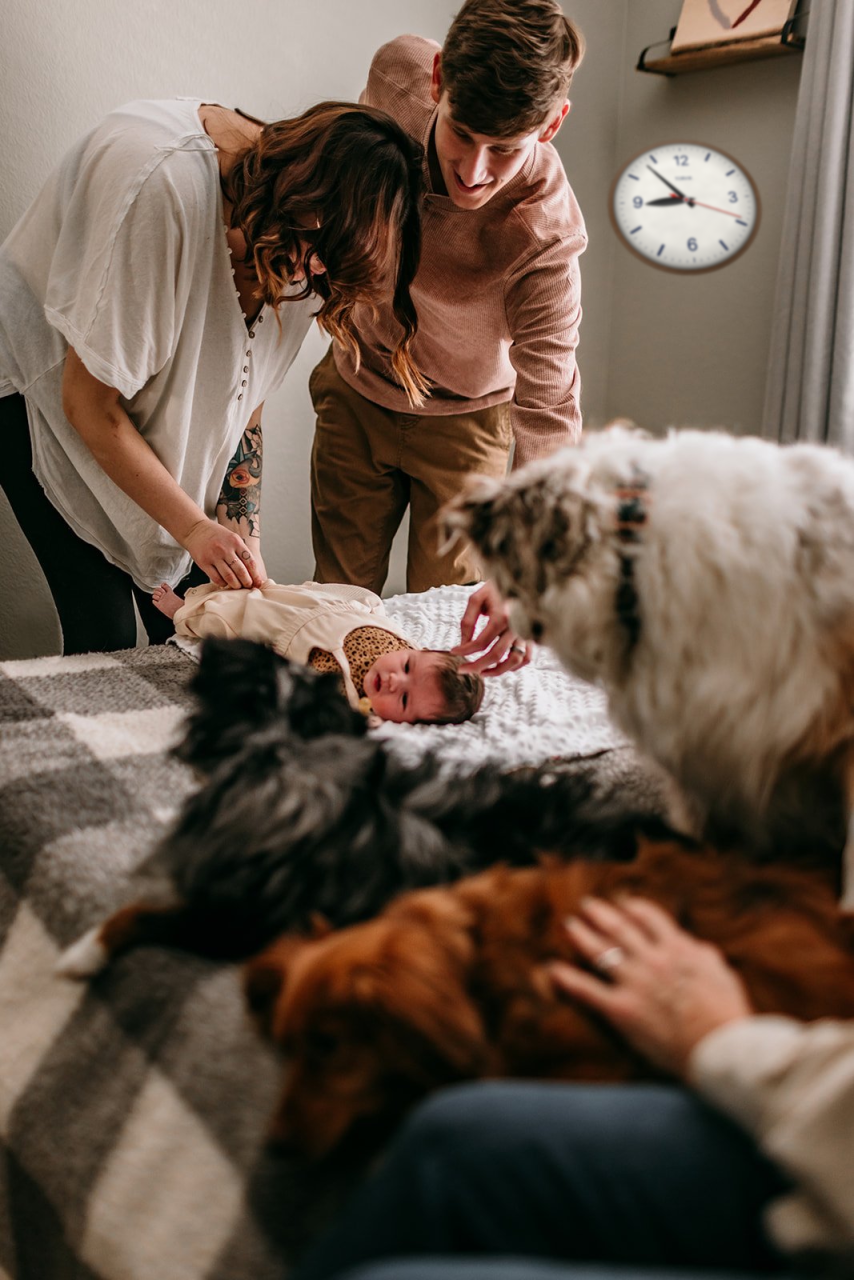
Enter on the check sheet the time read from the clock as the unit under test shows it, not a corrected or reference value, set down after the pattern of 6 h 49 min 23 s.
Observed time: 8 h 53 min 19 s
